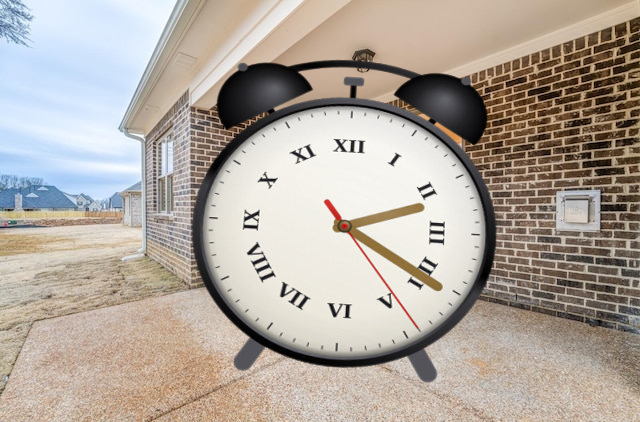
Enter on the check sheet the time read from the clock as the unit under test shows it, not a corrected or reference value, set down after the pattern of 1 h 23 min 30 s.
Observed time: 2 h 20 min 24 s
